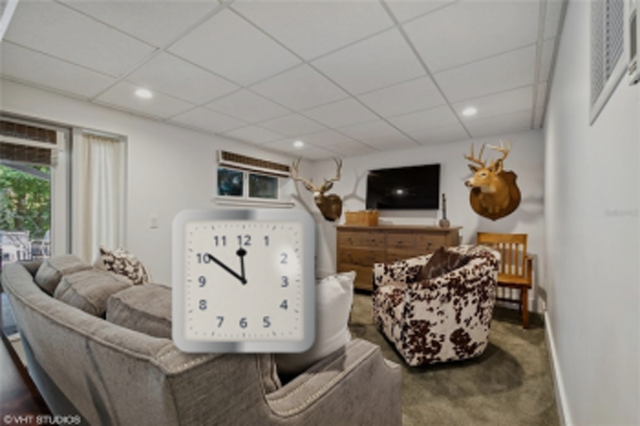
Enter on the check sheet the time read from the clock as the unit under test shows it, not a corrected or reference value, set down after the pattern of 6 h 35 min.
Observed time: 11 h 51 min
